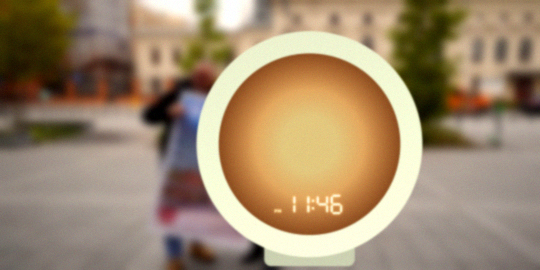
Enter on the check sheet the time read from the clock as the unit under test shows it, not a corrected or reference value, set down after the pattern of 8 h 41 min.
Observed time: 11 h 46 min
